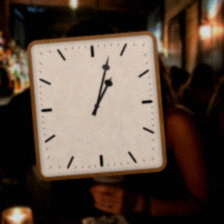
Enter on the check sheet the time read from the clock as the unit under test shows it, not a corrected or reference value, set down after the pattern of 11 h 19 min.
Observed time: 1 h 03 min
